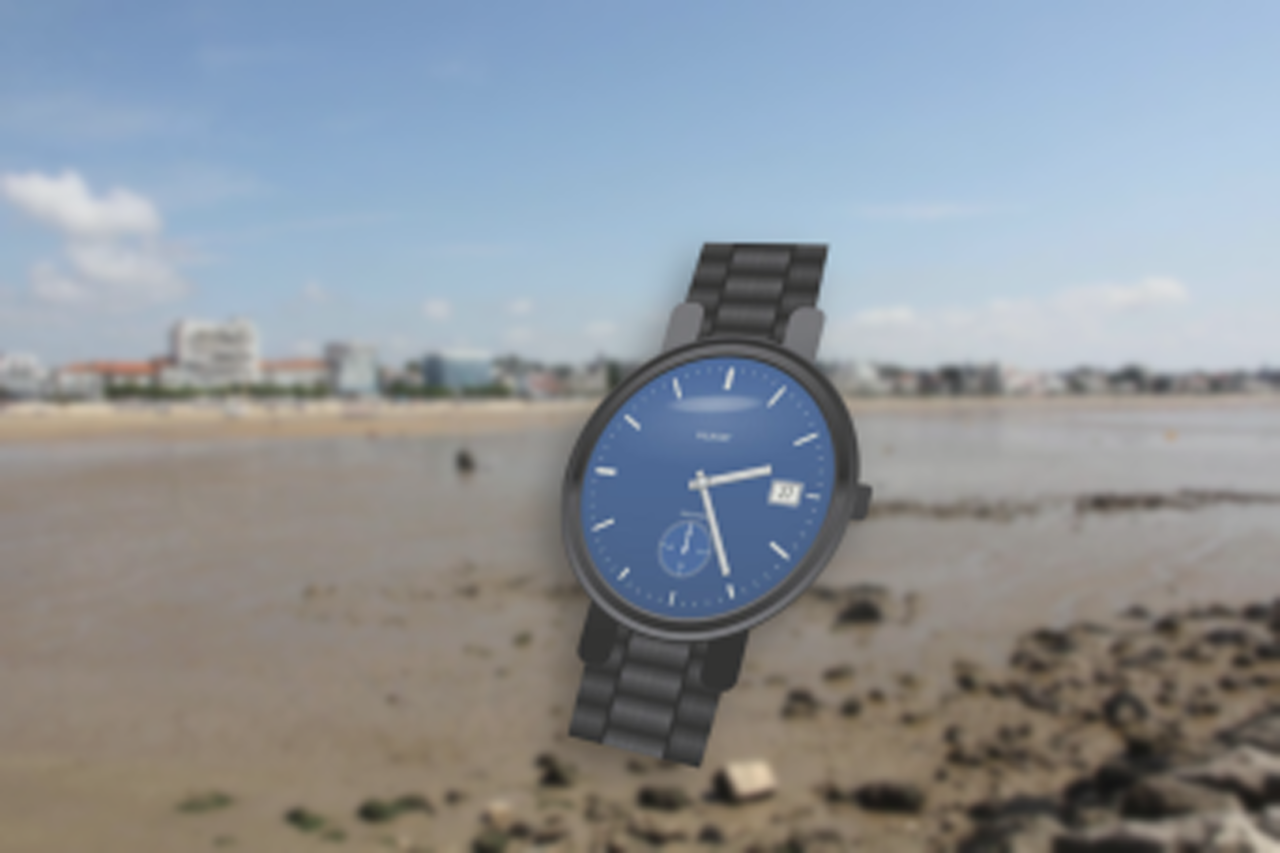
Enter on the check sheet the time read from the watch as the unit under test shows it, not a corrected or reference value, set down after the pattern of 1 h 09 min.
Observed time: 2 h 25 min
